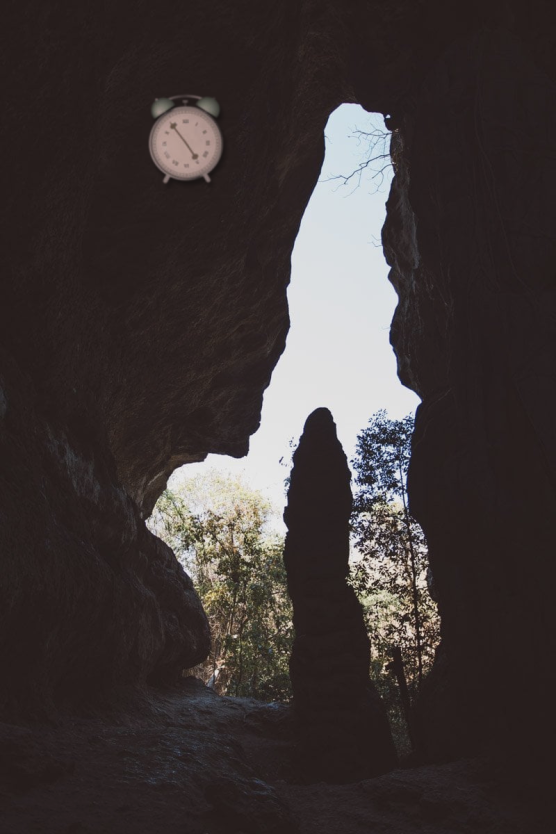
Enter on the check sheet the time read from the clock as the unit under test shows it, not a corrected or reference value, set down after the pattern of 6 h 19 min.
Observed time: 4 h 54 min
